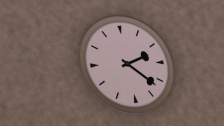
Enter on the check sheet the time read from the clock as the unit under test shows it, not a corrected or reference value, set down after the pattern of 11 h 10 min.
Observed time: 2 h 22 min
